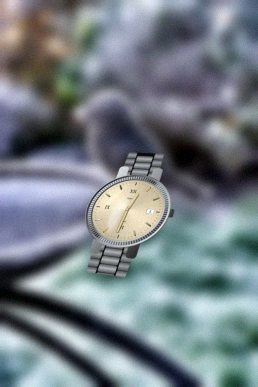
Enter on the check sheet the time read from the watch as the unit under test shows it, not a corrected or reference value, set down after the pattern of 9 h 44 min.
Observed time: 12 h 31 min
